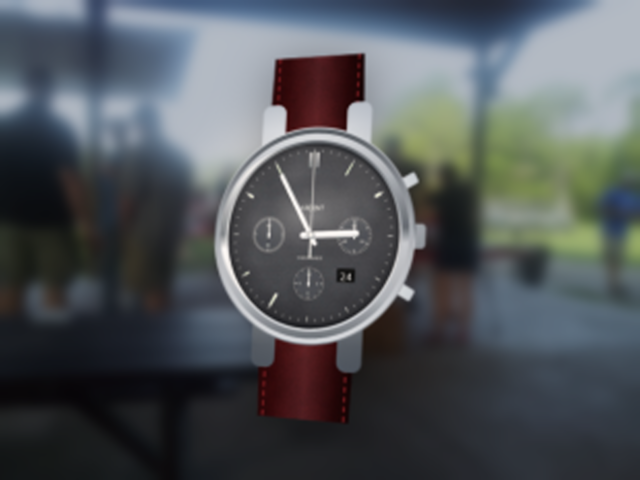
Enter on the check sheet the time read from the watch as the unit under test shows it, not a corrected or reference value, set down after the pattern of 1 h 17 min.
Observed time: 2 h 55 min
